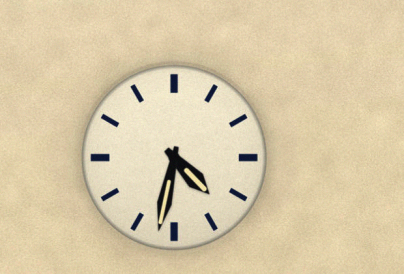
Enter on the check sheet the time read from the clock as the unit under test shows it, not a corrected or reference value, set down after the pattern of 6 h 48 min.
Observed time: 4 h 32 min
